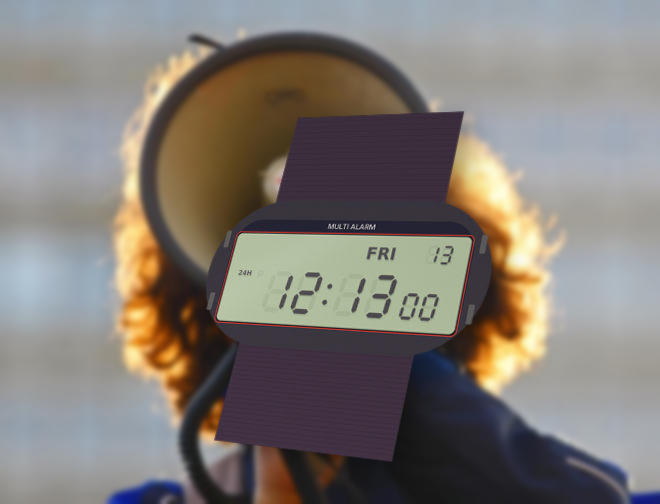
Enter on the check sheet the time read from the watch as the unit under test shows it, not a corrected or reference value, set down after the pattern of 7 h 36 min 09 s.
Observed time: 12 h 13 min 00 s
